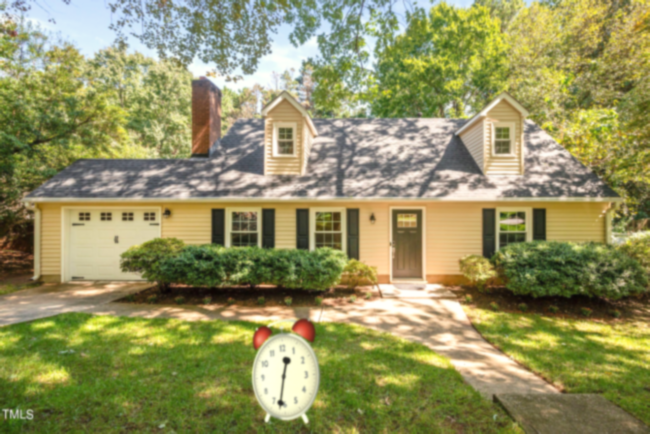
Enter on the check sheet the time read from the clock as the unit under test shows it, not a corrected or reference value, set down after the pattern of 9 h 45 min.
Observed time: 12 h 32 min
